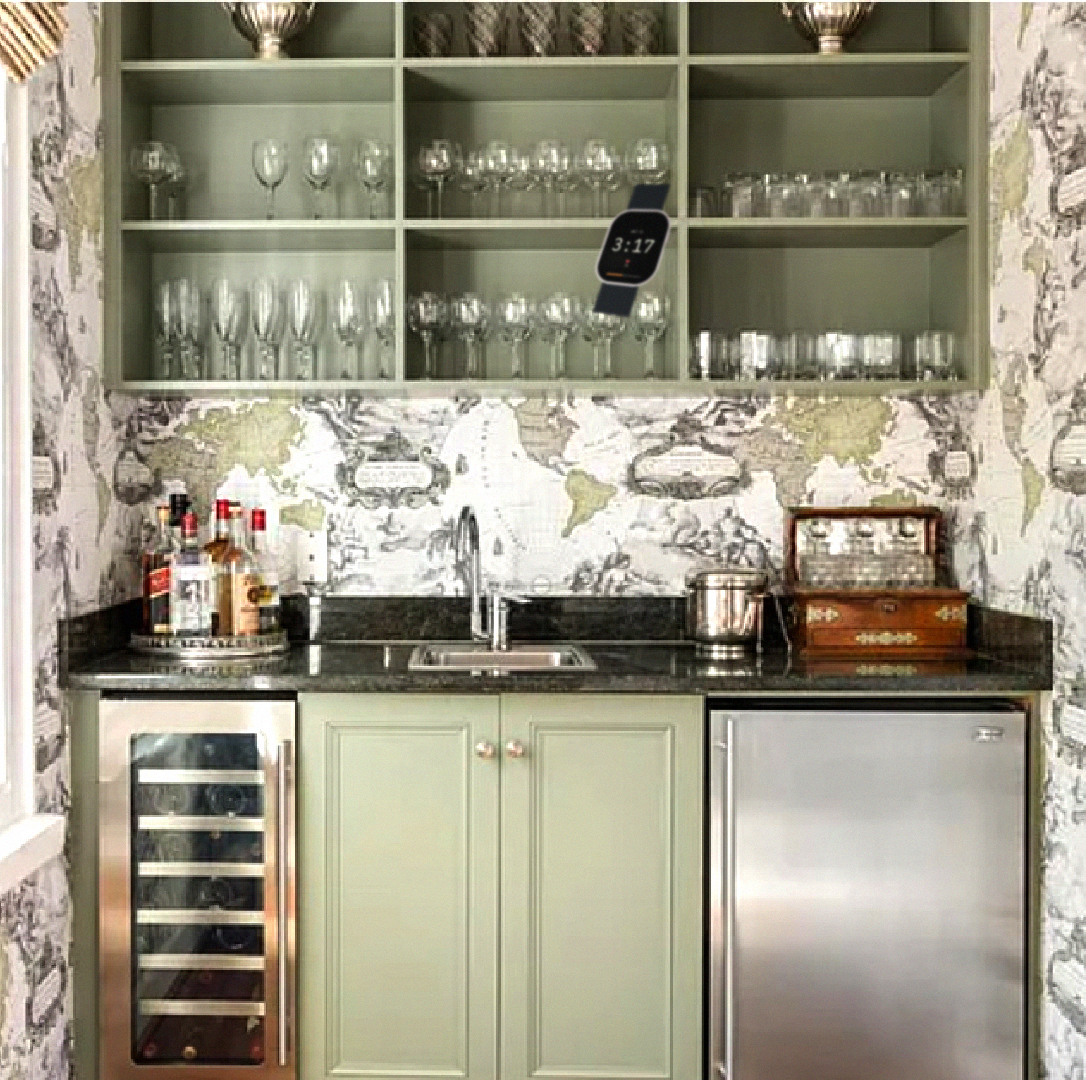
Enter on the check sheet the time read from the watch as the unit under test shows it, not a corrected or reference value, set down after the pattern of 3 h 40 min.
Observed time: 3 h 17 min
